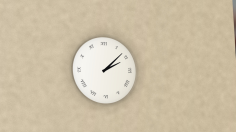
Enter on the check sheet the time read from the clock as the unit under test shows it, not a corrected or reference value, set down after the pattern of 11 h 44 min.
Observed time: 2 h 08 min
